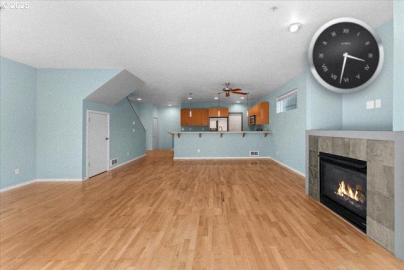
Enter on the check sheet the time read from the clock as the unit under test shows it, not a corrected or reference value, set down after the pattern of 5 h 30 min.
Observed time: 3 h 32 min
